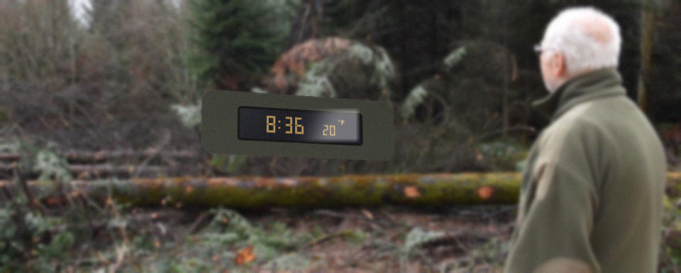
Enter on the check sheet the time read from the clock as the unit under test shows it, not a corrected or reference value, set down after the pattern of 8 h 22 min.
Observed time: 8 h 36 min
